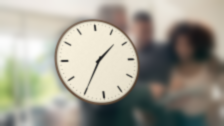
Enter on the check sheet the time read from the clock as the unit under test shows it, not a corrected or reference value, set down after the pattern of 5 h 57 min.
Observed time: 1 h 35 min
